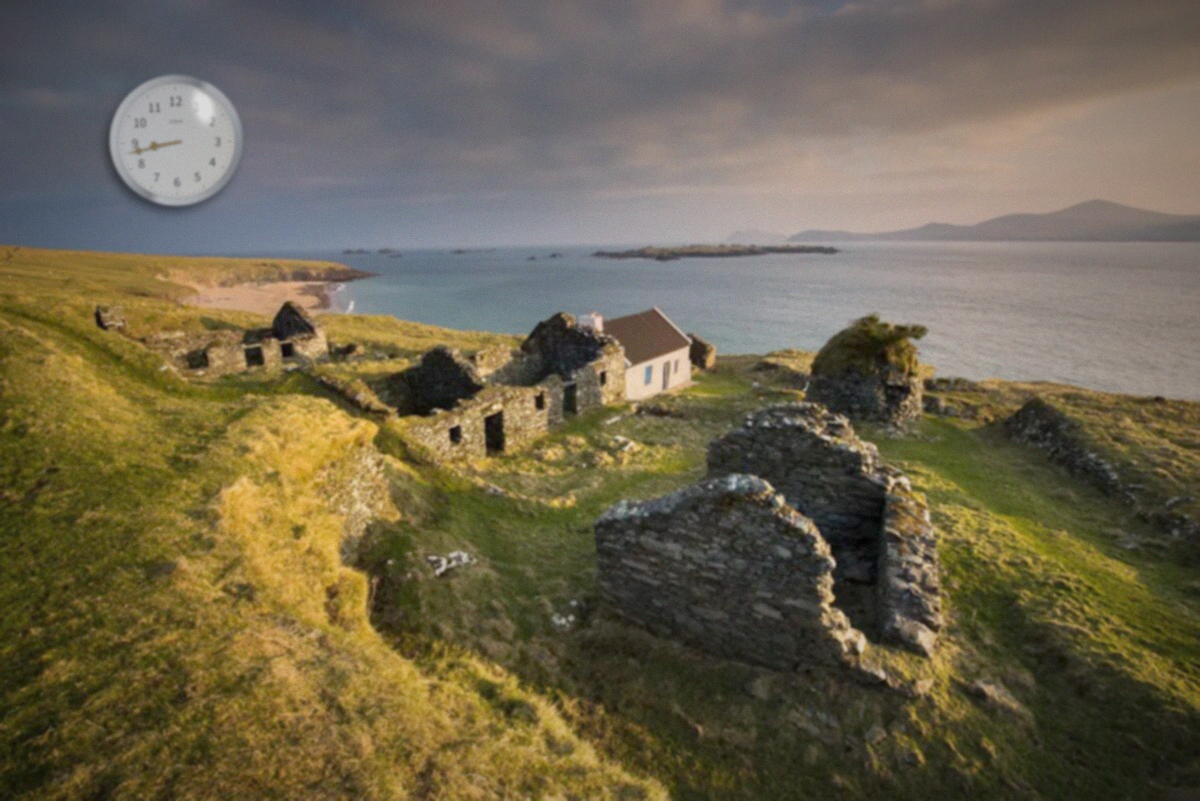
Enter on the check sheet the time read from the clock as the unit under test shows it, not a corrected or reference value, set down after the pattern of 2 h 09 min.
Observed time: 8 h 43 min
